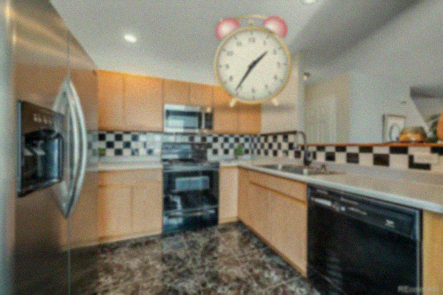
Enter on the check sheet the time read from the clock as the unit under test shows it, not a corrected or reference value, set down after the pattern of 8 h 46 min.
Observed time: 1 h 36 min
